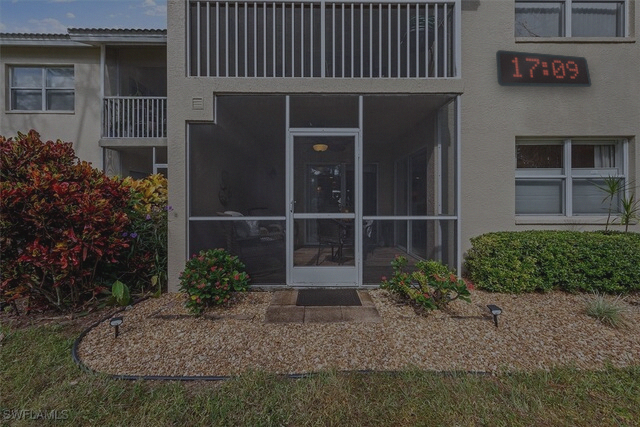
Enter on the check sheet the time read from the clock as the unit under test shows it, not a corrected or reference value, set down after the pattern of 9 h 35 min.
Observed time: 17 h 09 min
